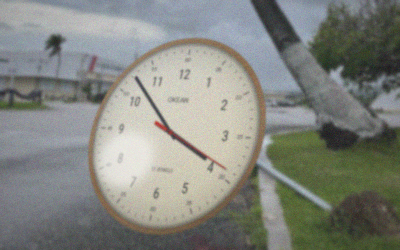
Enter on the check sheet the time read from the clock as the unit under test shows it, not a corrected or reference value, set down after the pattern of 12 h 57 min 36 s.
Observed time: 3 h 52 min 19 s
